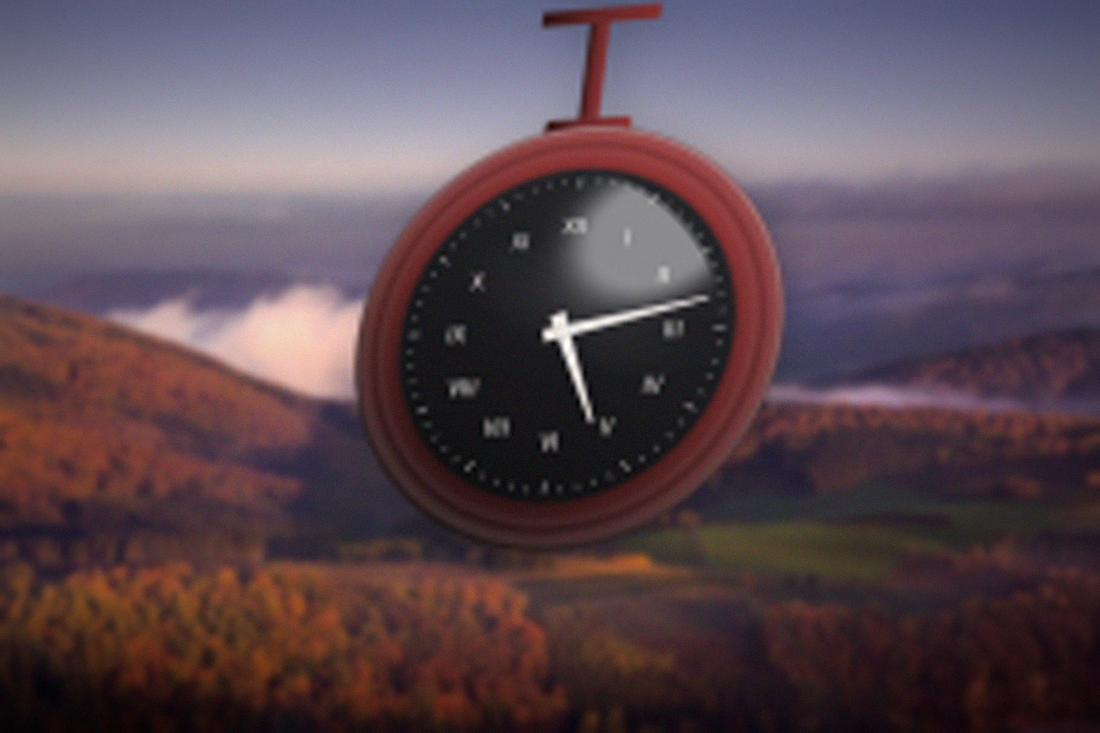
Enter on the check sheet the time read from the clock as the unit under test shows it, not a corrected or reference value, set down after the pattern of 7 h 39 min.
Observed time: 5 h 13 min
